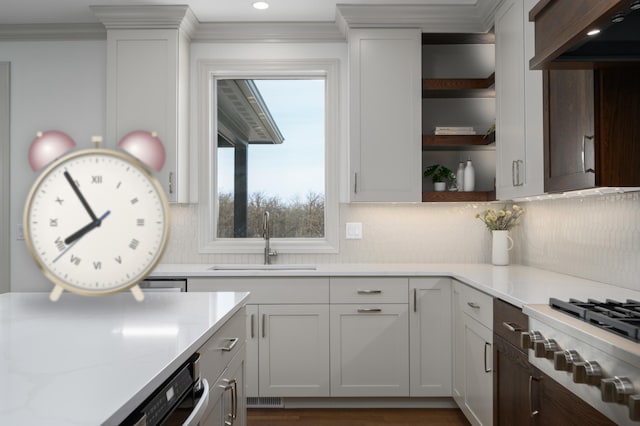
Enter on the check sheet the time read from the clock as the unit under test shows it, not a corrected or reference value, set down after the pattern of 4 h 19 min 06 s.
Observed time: 7 h 54 min 38 s
